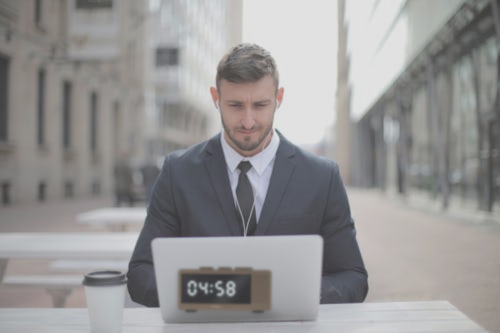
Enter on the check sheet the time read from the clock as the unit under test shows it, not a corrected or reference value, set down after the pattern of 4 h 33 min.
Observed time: 4 h 58 min
